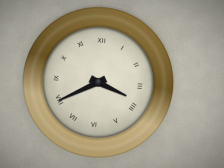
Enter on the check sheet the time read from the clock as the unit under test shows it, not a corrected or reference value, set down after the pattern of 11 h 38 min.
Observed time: 3 h 40 min
